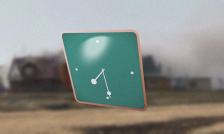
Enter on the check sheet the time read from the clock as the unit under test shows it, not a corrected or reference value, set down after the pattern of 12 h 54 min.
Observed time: 7 h 29 min
